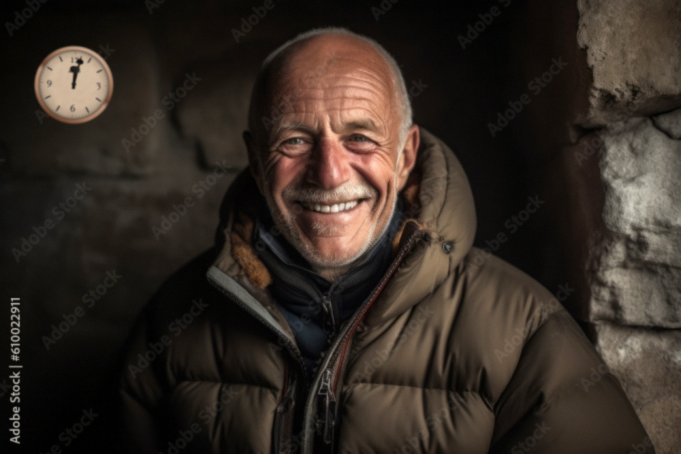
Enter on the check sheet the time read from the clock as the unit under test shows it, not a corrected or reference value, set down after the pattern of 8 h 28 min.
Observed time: 12 h 02 min
